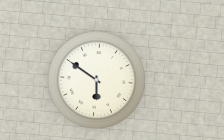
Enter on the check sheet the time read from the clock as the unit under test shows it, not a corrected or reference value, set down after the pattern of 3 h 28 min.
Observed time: 5 h 50 min
